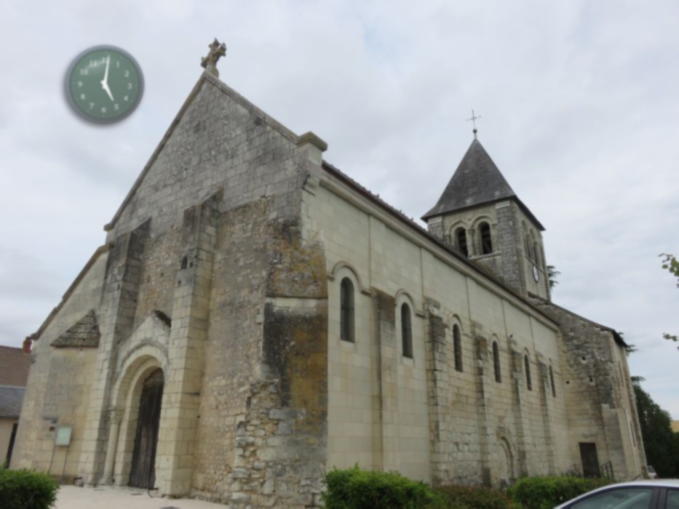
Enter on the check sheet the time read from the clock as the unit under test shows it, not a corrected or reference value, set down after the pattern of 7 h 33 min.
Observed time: 5 h 01 min
